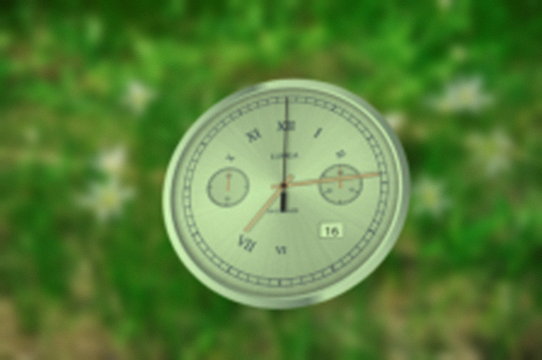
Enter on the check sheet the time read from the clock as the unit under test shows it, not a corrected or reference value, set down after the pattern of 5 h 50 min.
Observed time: 7 h 14 min
